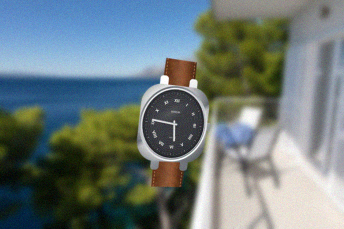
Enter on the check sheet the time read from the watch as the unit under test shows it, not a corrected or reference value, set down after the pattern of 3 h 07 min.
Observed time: 5 h 46 min
